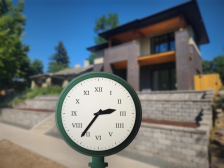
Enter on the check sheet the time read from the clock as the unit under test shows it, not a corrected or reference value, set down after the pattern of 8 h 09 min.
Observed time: 2 h 36 min
